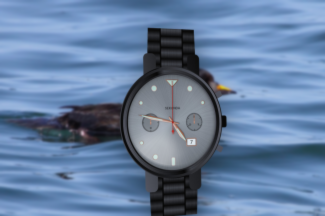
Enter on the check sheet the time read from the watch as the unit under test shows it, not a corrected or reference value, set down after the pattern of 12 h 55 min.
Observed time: 4 h 47 min
